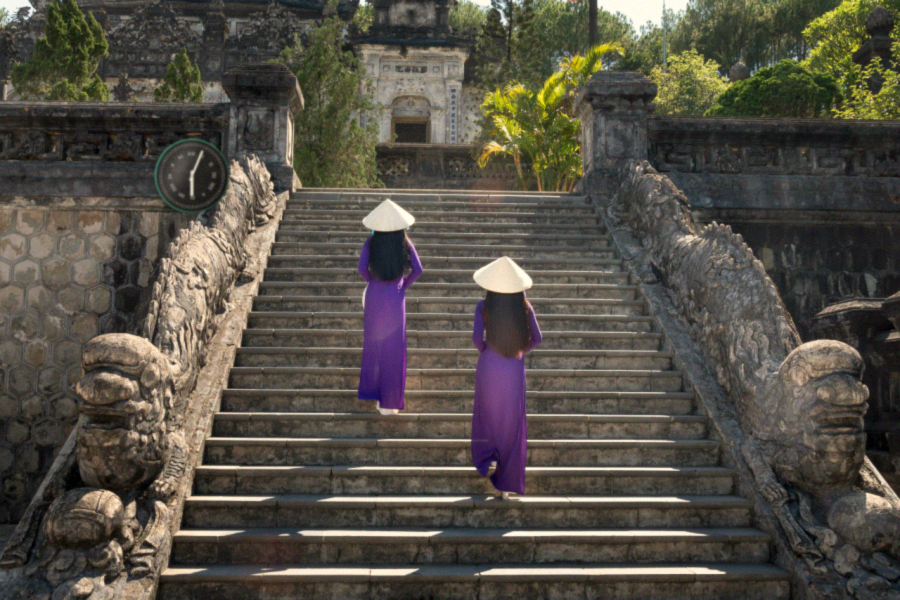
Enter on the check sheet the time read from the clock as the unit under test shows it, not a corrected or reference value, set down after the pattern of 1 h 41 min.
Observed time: 6 h 04 min
